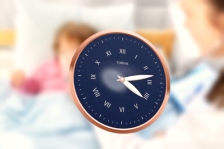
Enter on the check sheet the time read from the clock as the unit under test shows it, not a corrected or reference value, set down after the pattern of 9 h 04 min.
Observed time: 4 h 13 min
